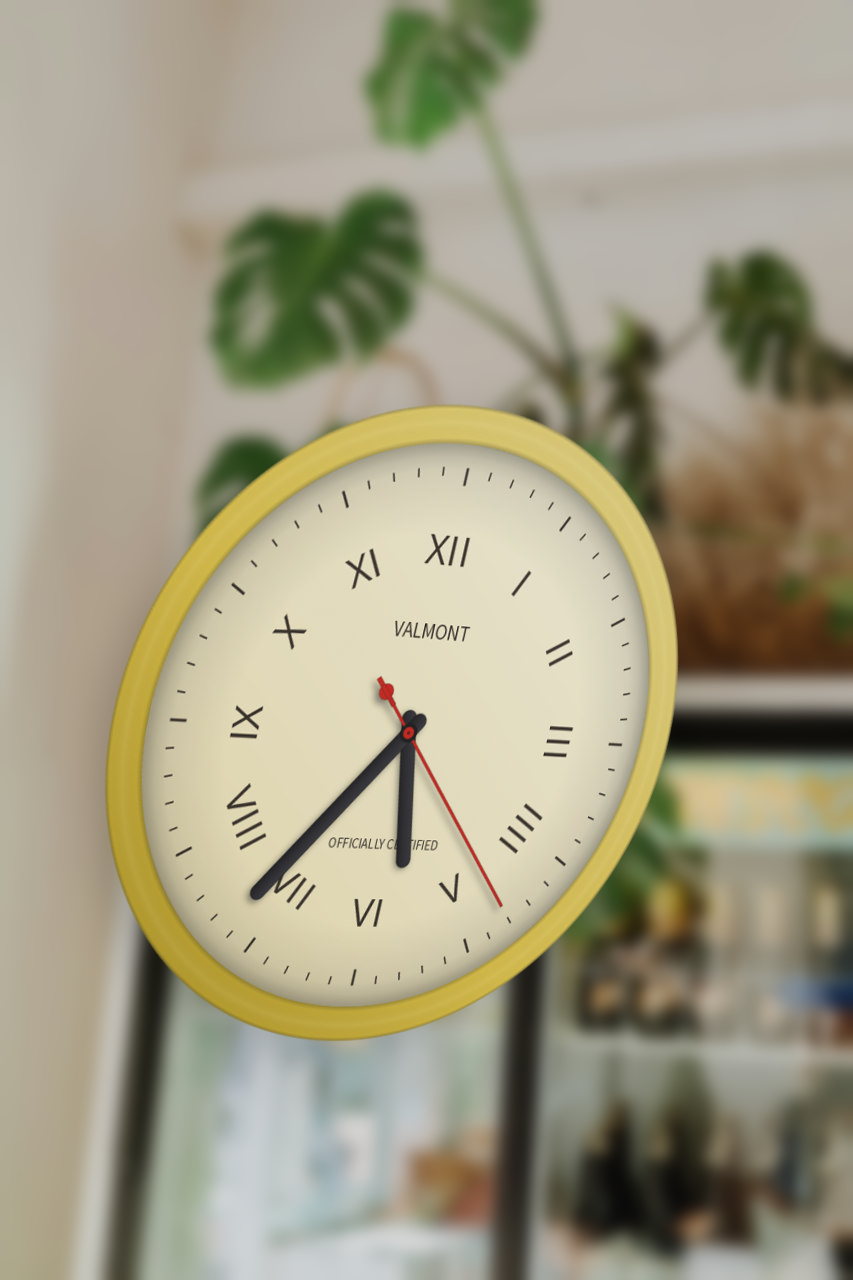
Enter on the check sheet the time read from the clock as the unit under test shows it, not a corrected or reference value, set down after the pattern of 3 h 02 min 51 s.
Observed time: 5 h 36 min 23 s
